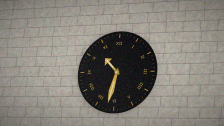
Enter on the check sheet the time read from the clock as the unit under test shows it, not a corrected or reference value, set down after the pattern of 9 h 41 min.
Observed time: 10 h 32 min
